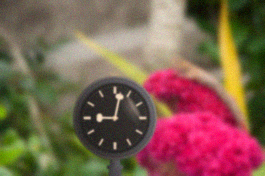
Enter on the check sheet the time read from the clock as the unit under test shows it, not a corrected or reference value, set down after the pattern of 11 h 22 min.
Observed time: 9 h 02 min
